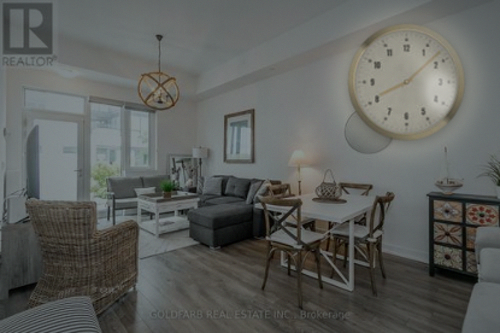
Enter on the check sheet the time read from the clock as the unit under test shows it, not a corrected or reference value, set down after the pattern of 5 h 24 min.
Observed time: 8 h 08 min
